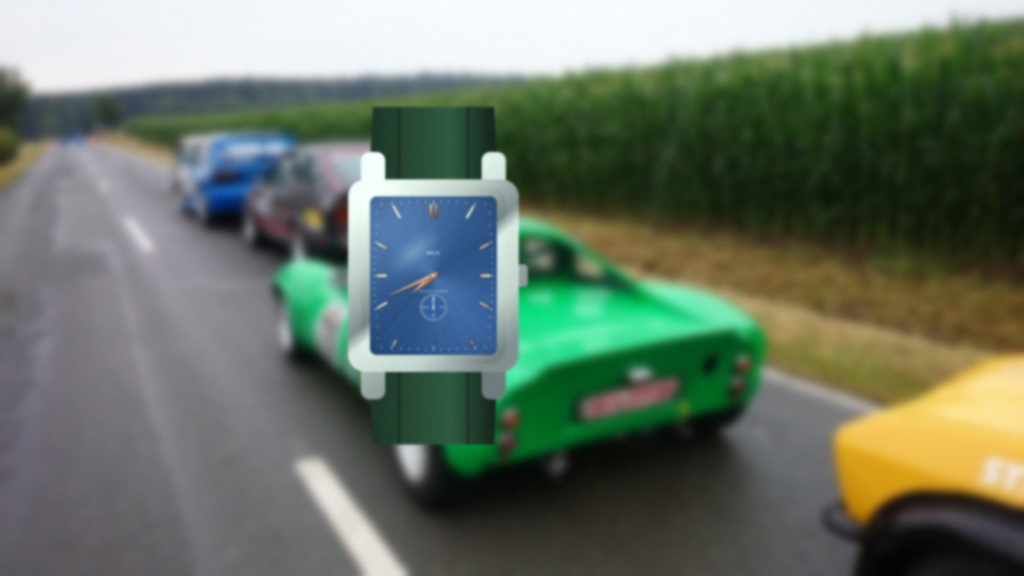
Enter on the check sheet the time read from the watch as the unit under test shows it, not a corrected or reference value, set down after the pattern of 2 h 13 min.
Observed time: 7 h 41 min
